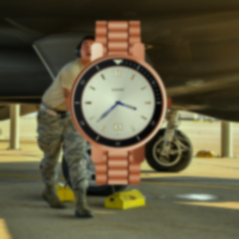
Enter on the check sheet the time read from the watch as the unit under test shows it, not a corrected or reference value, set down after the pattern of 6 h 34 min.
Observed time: 3 h 38 min
